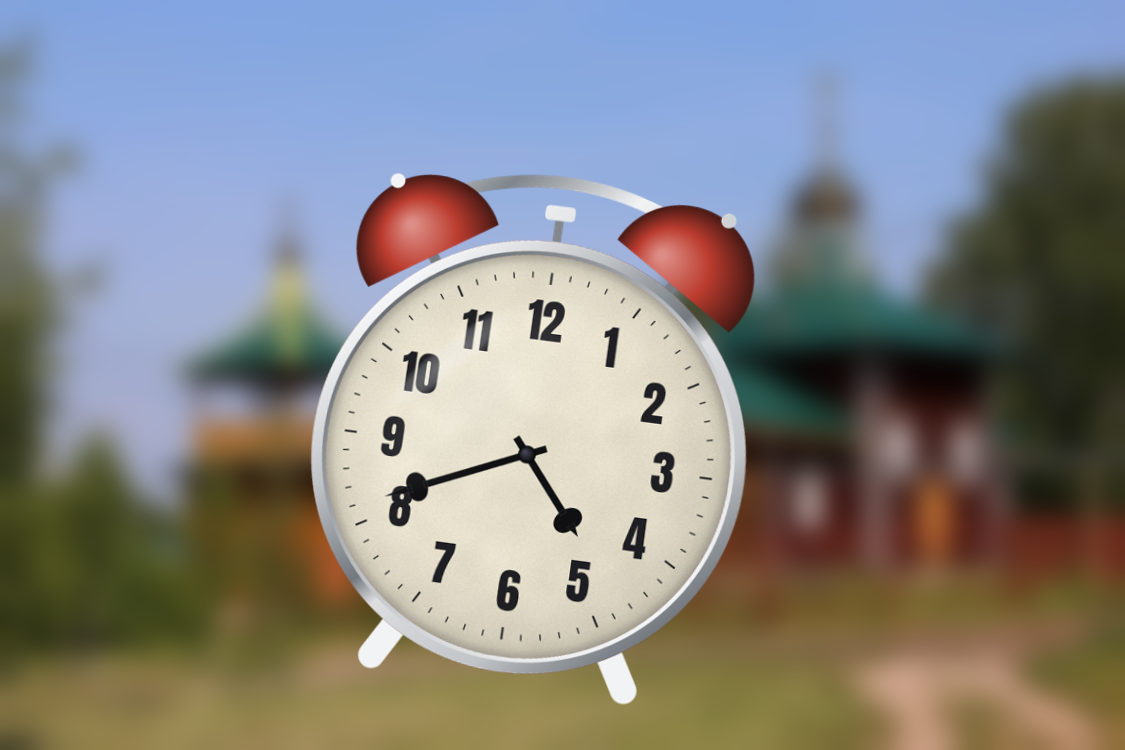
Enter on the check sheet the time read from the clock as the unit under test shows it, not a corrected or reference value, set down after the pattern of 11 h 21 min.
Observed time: 4 h 41 min
